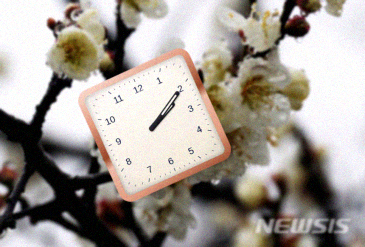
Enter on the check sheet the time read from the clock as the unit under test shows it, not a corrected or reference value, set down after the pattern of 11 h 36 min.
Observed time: 2 h 10 min
